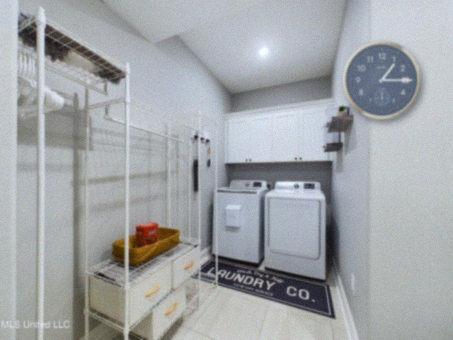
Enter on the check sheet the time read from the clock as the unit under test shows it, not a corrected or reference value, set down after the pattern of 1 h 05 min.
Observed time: 1 h 15 min
